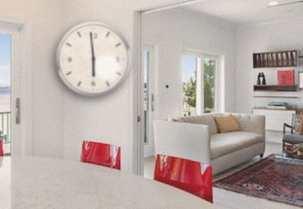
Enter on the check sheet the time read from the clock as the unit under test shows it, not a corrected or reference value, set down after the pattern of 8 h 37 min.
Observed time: 5 h 59 min
